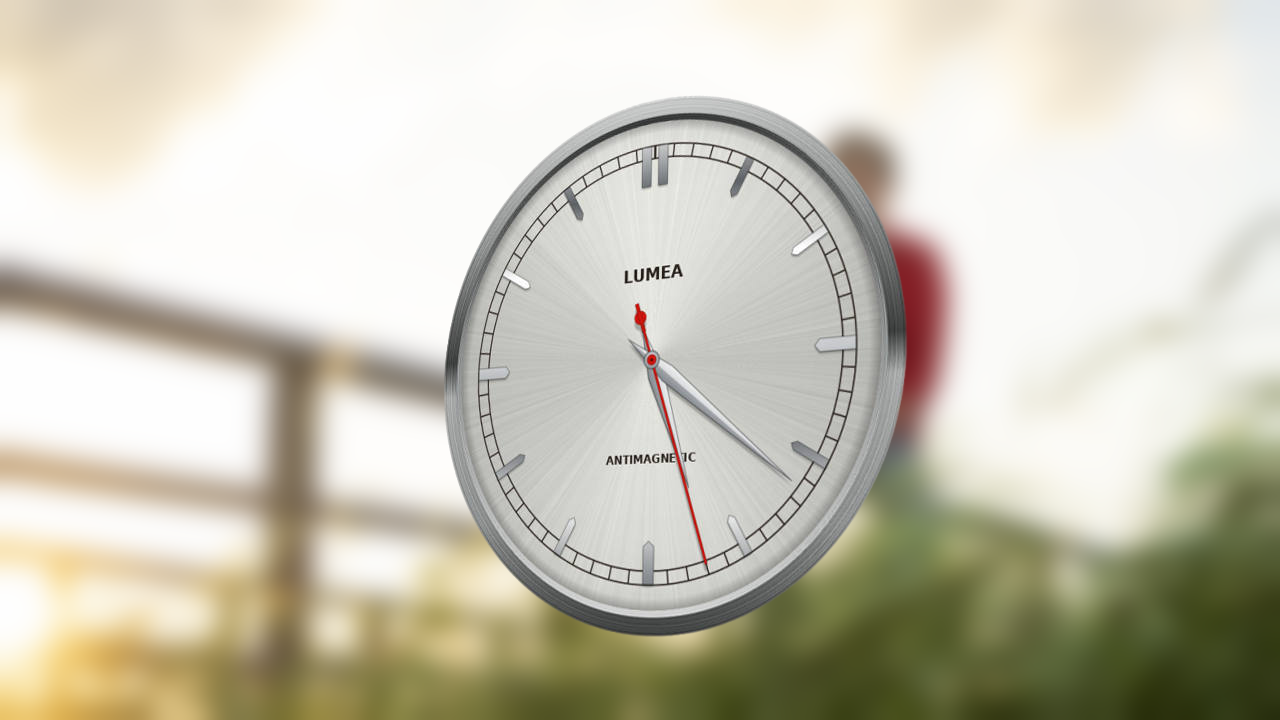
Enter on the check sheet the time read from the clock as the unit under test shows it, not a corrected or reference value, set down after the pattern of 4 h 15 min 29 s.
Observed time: 5 h 21 min 27 s
